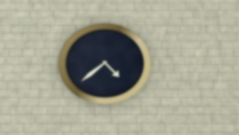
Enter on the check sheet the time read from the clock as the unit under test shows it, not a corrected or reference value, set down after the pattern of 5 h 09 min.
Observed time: 4 h 38 min
